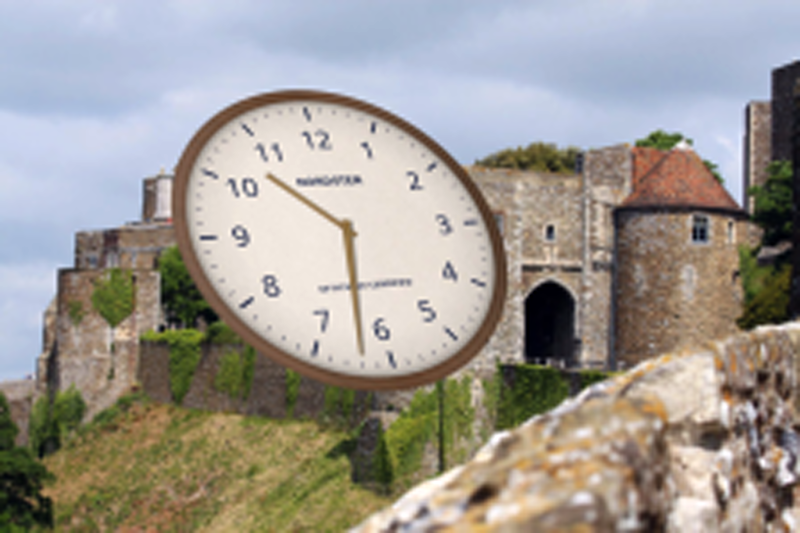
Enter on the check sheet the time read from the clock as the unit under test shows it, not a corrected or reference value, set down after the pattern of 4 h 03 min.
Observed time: 10 h 32 min
